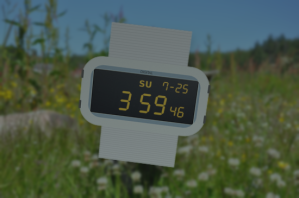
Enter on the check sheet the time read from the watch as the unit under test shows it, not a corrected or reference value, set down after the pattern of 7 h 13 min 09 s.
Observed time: 3 h 59 min 46 s
